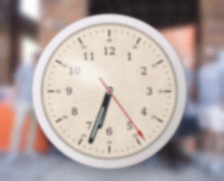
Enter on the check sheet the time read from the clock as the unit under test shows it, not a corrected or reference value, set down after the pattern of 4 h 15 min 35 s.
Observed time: 6 h 33 min 24 s
